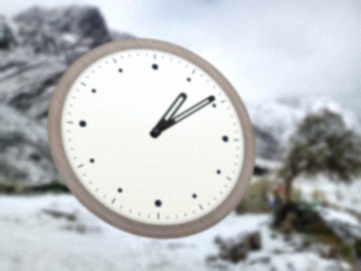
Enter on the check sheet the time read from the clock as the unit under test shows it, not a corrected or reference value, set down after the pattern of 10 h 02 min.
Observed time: 1 h 09 min
